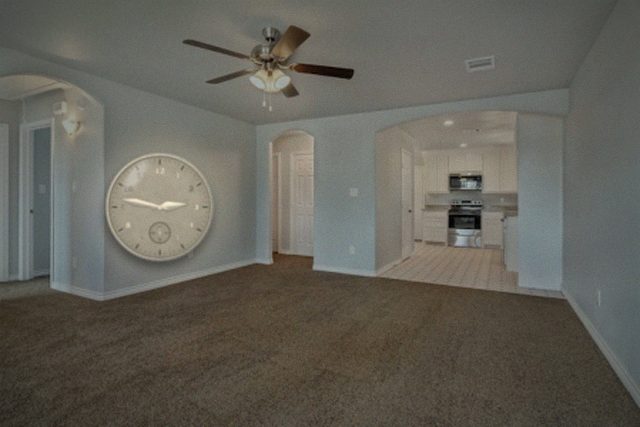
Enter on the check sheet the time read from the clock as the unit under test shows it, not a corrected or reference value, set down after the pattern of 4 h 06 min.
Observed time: 2 h 47 min
